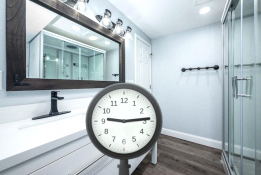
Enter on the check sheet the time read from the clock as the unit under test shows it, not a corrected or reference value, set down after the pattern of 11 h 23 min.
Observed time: 9 h 14 min
